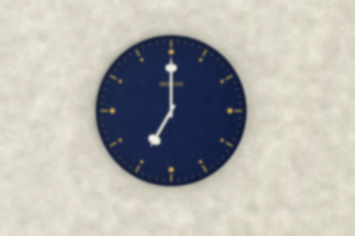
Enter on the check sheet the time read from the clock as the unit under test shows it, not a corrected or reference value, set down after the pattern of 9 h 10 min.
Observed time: 7 h 00 min
